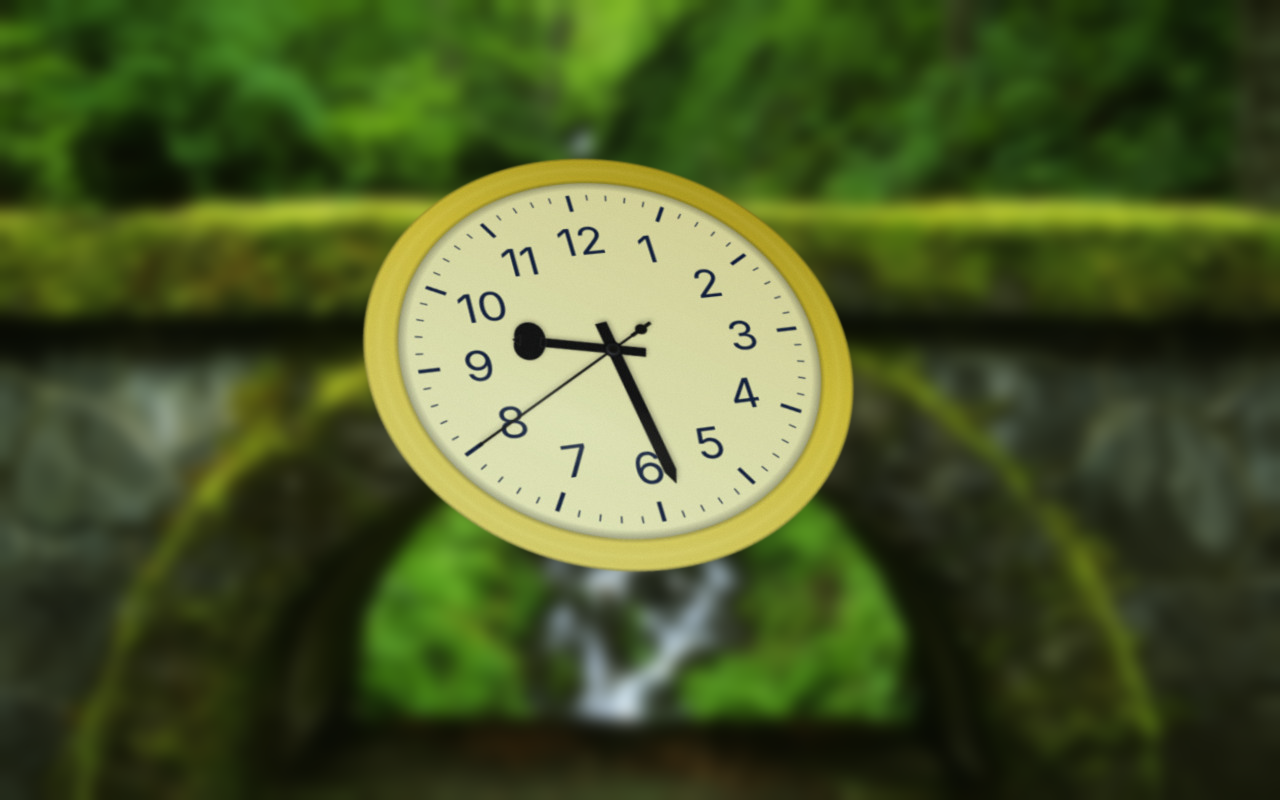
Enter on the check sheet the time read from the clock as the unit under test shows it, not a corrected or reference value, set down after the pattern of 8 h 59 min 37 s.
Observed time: 9 h 28 min 40 s
